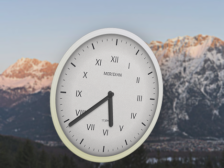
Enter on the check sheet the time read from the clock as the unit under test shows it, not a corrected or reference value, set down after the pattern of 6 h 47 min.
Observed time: 5 h 39 min
